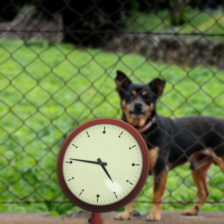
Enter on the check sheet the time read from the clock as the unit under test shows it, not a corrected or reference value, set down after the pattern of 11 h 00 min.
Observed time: 4 h 46 min
